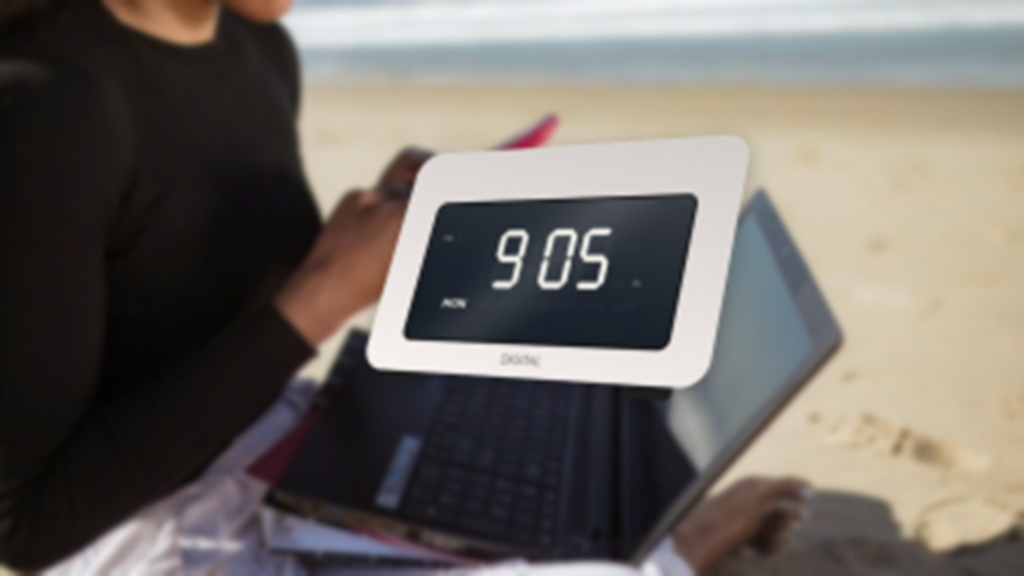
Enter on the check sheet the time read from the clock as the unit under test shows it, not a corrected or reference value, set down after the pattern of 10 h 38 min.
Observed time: 9 h 05 min
